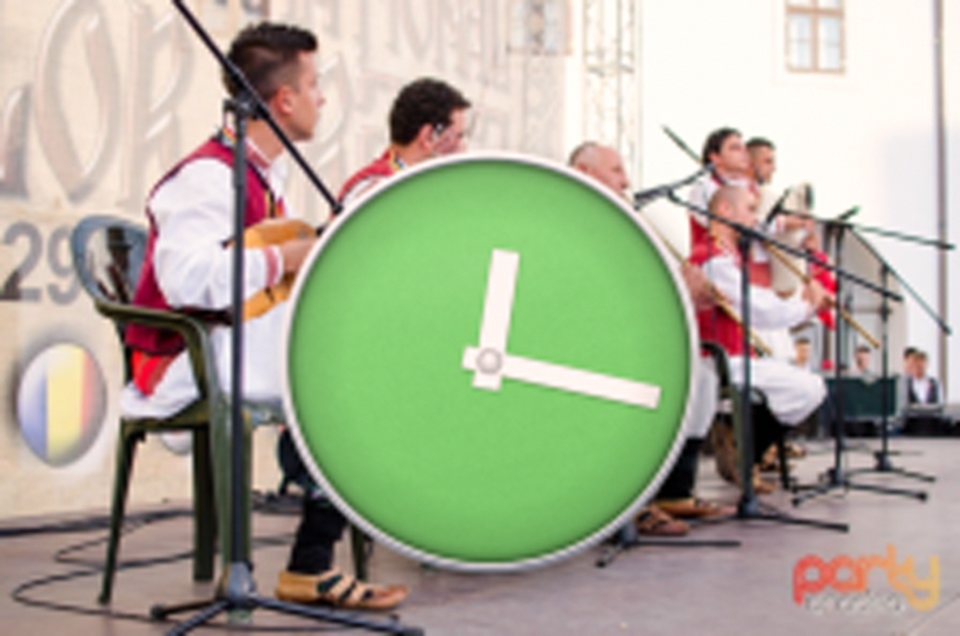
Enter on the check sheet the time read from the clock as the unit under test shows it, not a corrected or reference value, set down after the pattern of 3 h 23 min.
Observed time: 12 h 17 min
